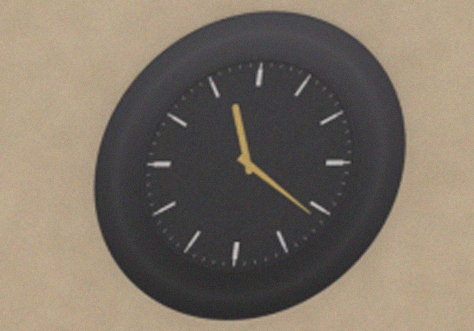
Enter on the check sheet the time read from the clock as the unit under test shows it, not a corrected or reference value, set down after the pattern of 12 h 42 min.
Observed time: 11 h 21 min
